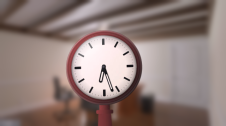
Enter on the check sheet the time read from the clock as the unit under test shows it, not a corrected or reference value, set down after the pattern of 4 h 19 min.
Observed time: 6 h 27 min
